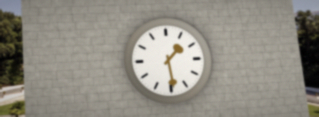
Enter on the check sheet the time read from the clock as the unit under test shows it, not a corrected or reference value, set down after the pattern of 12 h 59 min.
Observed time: 1 h 29 min
